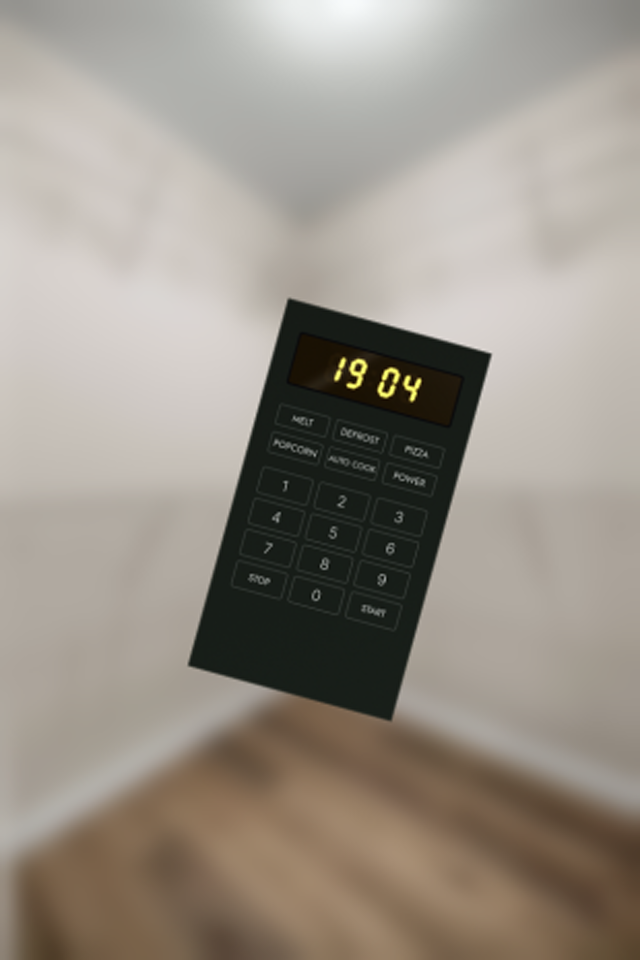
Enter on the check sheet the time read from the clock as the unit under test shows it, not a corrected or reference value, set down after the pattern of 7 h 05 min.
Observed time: 19 h 04 min
